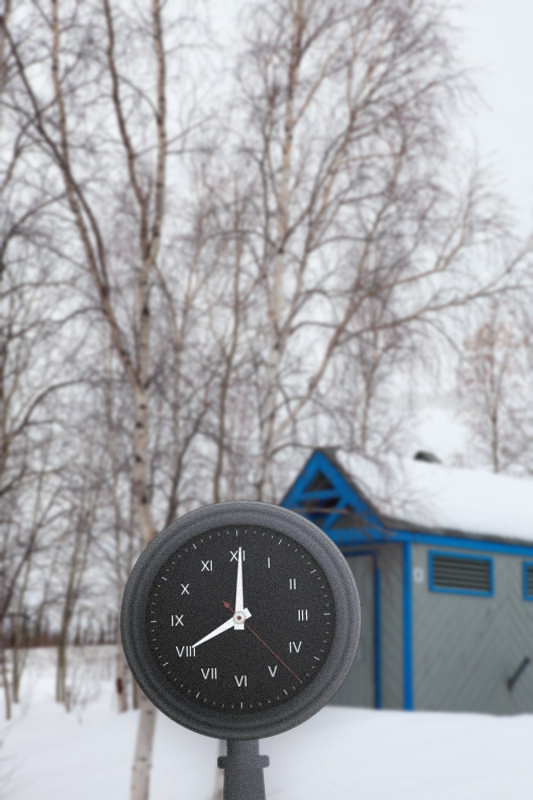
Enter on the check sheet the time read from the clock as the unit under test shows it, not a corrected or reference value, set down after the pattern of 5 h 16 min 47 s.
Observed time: 8 h 00 min 23 s
